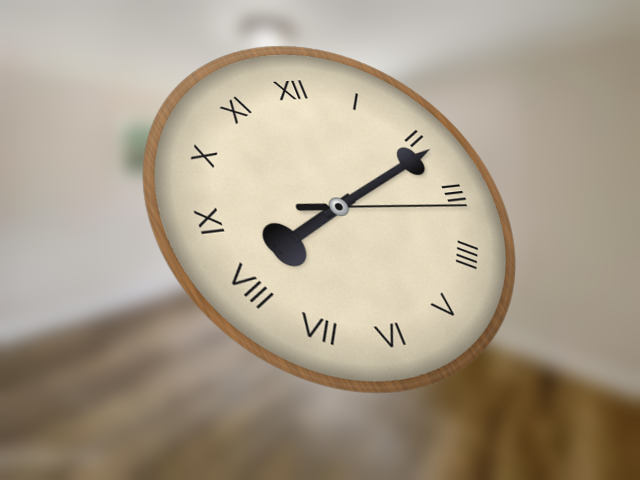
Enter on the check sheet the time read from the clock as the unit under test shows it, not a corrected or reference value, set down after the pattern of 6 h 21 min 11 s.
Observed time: 8 h 11 min 16 s
